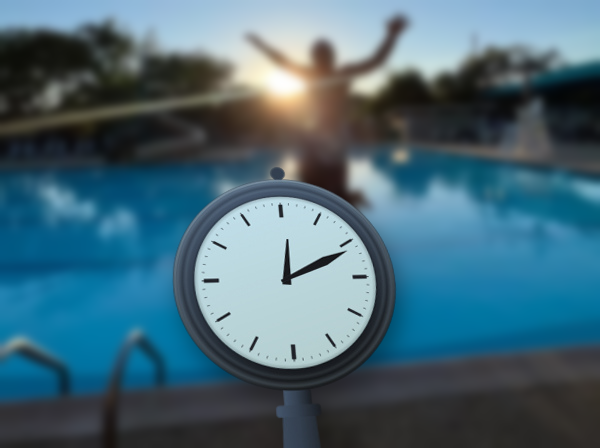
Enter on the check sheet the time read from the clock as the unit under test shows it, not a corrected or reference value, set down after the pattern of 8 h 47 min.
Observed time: 12 h 11 min
